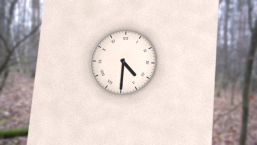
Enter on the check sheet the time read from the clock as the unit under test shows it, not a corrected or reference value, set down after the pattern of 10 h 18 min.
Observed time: 4 h 30 min
